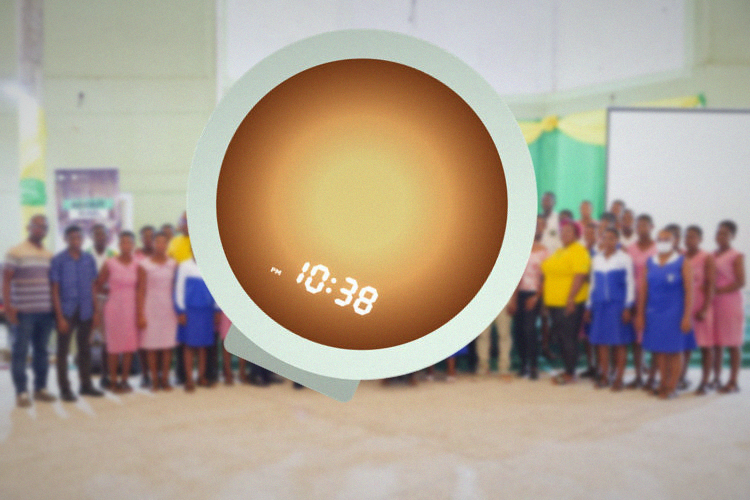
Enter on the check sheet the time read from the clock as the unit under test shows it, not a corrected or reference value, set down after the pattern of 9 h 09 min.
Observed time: 10 h 38 min
